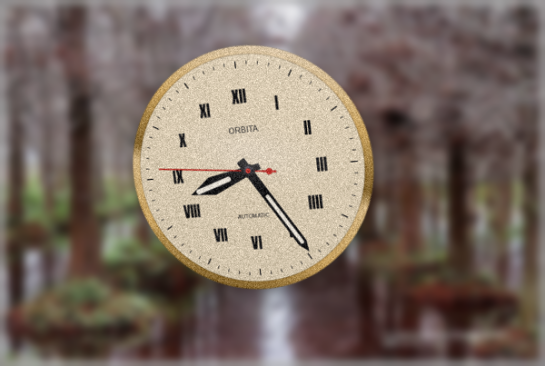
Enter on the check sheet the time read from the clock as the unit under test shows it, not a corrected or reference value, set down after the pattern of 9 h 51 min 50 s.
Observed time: 8 h 24 min 46 s
